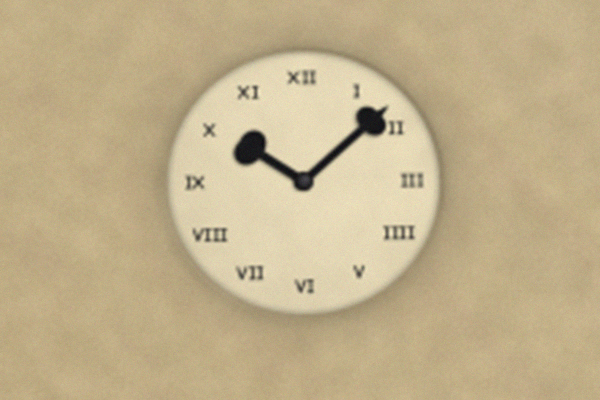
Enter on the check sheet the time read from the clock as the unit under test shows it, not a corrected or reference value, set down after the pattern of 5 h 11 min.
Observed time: 10 h 08 min
